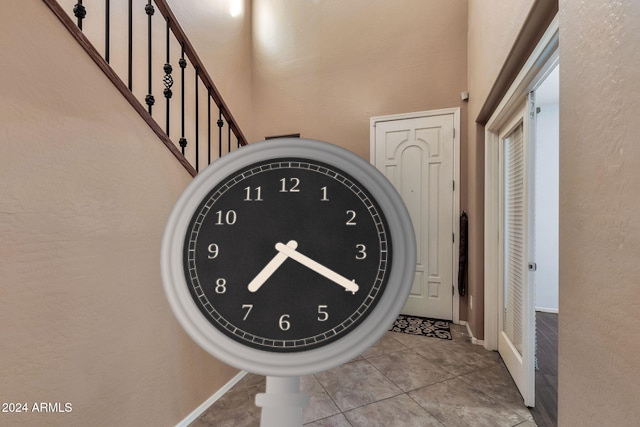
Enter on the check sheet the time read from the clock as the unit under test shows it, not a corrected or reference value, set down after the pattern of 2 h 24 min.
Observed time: 7 h 20 min
